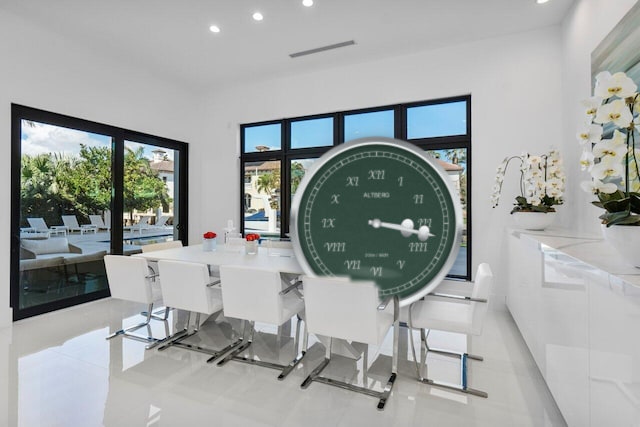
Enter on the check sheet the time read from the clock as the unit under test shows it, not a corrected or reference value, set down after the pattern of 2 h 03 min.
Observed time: 3 h 17 min
